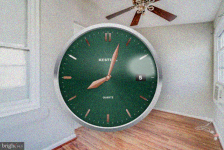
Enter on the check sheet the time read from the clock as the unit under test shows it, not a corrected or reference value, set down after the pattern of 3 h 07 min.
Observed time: 8 h 03 min
